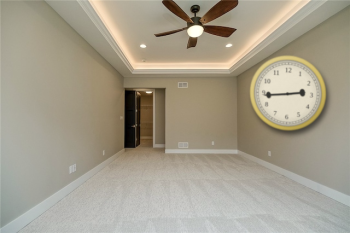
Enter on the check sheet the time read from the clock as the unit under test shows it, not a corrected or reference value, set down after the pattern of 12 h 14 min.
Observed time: 2 h 44 min
